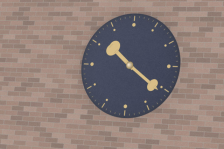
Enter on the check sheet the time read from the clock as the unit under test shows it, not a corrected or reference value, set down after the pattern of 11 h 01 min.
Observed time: 10 h 21 min
